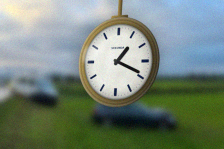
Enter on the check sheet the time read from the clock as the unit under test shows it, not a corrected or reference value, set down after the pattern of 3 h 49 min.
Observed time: 1 h 19 min
